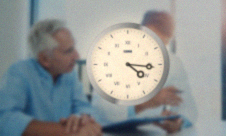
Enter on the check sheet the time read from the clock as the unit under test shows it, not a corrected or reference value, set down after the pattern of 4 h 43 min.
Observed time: 4 h 16 min
